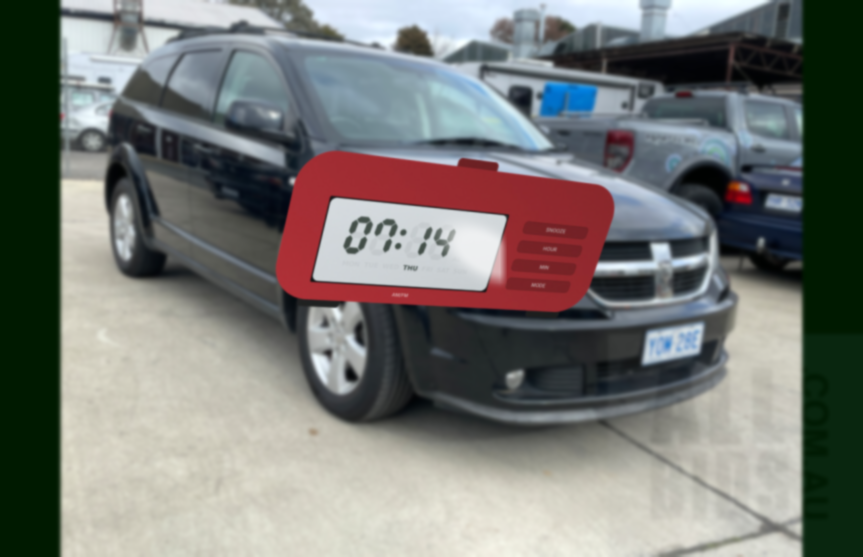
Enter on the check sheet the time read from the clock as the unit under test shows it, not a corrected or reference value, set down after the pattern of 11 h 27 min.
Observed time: 7 h 14 min
